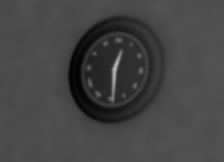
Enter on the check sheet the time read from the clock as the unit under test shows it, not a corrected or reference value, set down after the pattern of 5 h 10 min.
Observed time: 12 h 29 min
